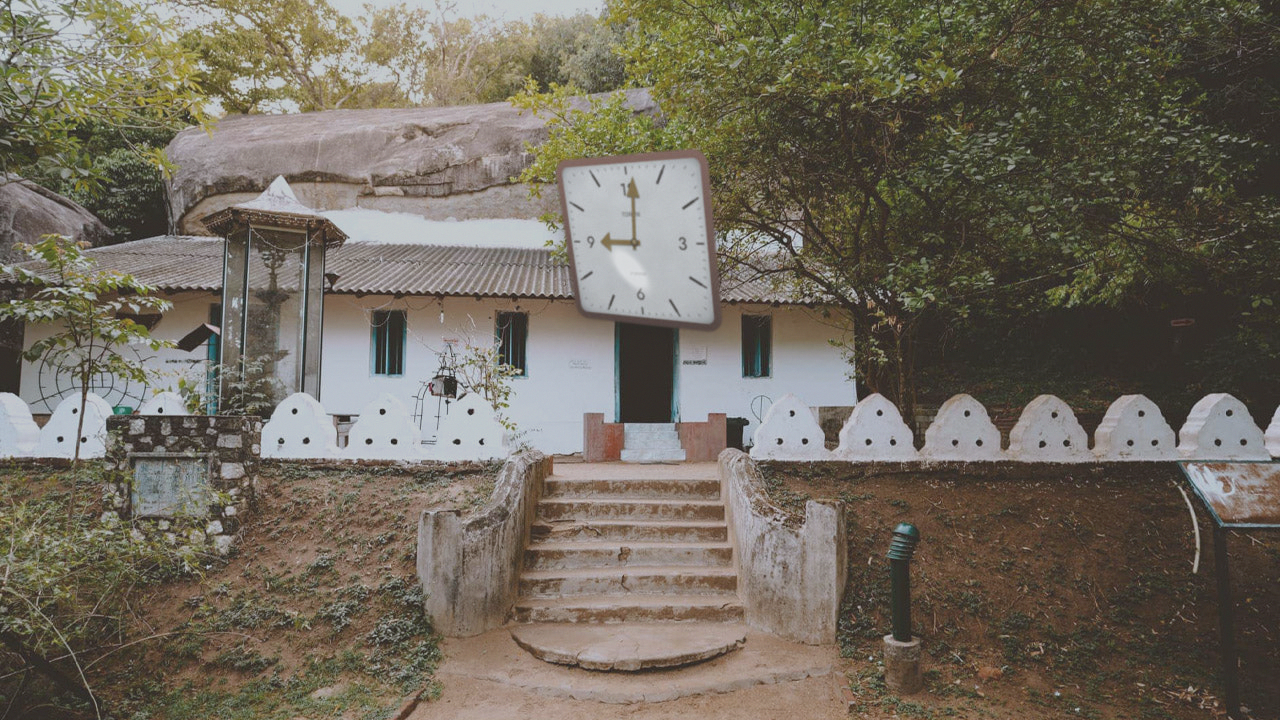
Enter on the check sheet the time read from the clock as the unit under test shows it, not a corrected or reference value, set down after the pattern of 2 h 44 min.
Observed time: 9 h 01 min
